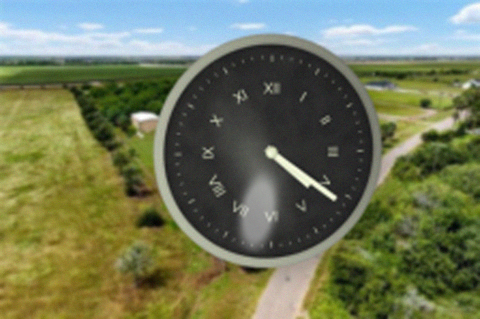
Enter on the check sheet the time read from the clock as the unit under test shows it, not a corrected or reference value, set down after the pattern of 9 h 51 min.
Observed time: 4 h 21 min
